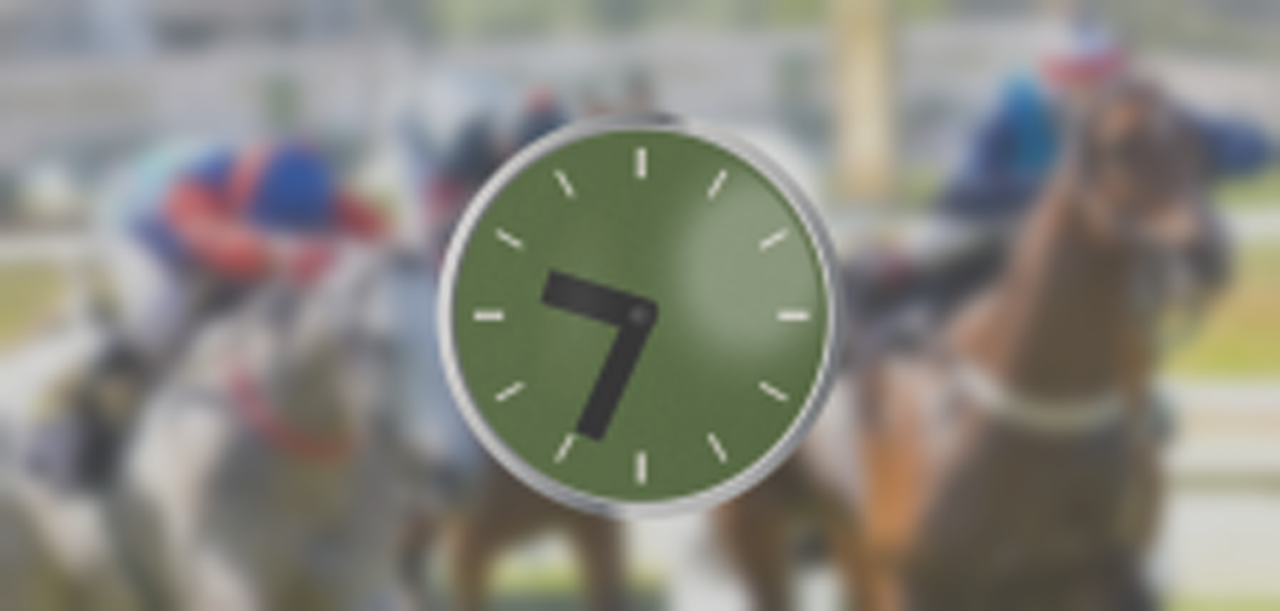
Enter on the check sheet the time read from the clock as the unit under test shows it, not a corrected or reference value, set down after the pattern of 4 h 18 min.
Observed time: 9 h 34 min
